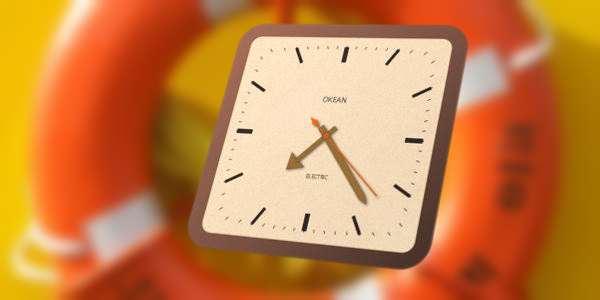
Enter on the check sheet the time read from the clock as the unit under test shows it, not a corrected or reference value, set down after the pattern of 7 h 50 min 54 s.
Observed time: 7 h 23 min 22 s
